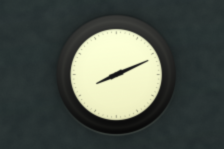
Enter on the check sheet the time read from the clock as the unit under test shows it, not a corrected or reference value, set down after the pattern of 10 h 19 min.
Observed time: 8 h 11 min
